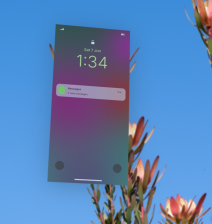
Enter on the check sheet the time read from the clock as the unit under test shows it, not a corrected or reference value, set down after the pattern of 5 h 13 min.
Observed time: 1 h 34 min
